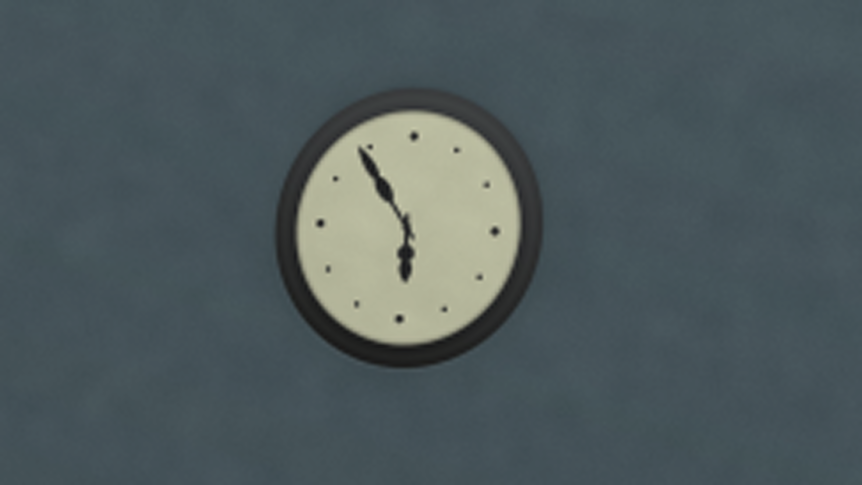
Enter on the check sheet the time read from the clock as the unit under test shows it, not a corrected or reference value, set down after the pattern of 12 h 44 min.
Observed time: 5 h 54 min
